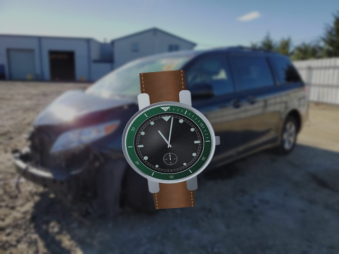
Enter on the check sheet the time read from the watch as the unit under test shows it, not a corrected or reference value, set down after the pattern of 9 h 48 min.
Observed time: 11 h 02 min
